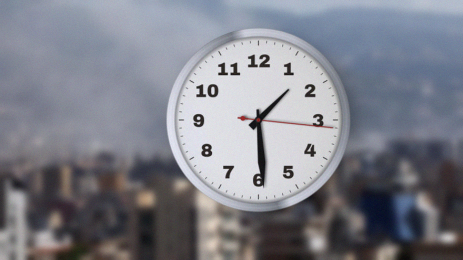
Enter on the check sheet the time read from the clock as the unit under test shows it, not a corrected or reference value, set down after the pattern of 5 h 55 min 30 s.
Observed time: 1 h 29 min 16 s
